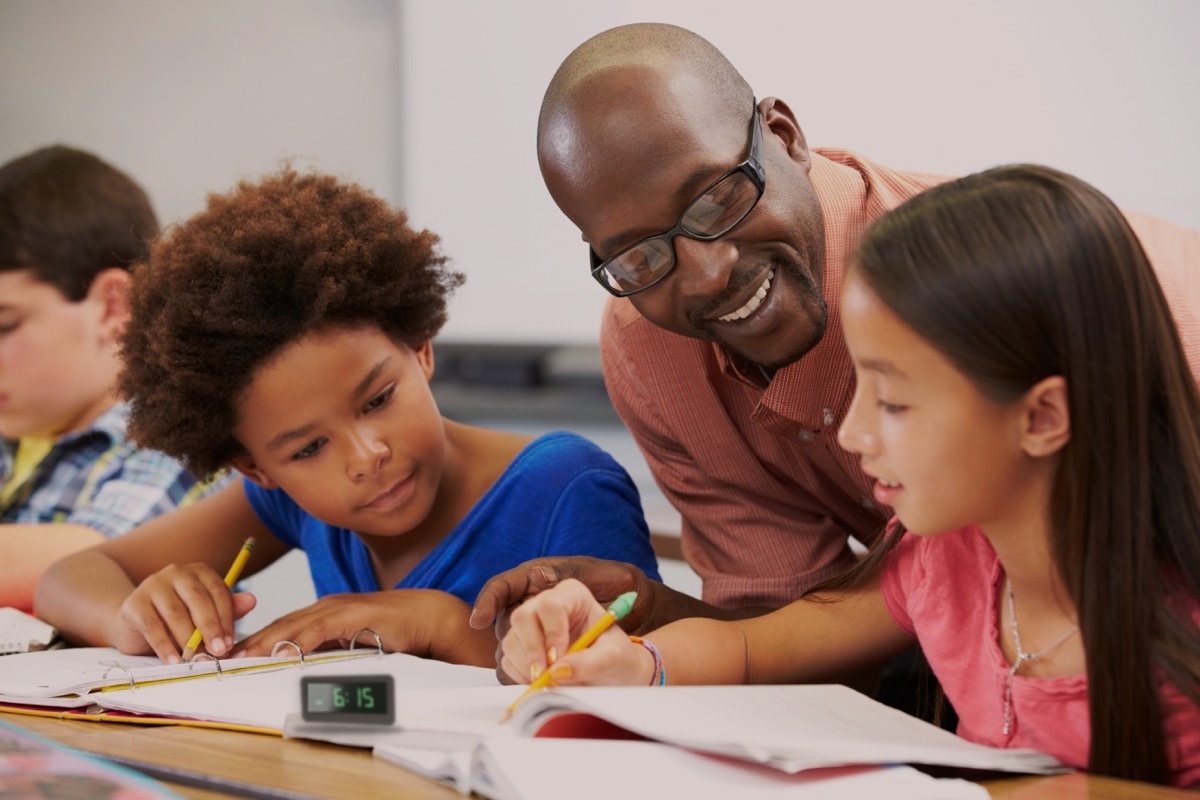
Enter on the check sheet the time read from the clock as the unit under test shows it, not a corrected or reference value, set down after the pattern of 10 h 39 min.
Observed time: 6 h 15 min
